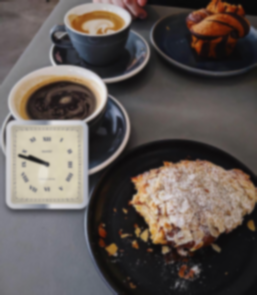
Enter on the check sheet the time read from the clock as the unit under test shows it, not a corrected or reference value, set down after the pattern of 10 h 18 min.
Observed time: 9 h 48 min
